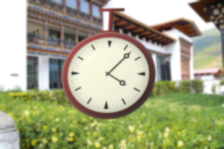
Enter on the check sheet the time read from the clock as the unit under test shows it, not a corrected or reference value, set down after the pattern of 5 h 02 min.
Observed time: 4 h 07 min
